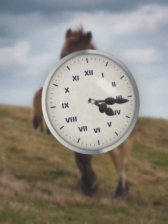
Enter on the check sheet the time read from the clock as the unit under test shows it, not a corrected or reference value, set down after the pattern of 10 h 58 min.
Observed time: 4 h 16 min
